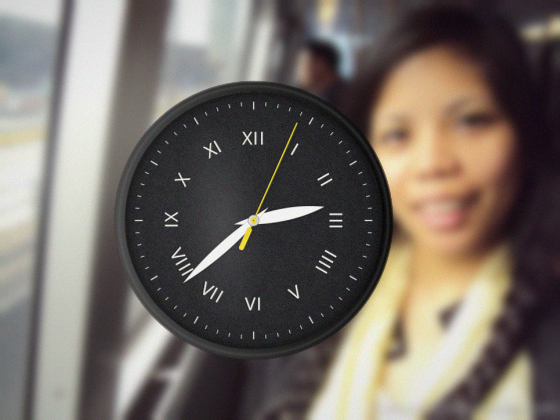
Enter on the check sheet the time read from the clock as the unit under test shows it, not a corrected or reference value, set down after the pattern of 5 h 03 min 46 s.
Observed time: 2 h 38 min 04 s
